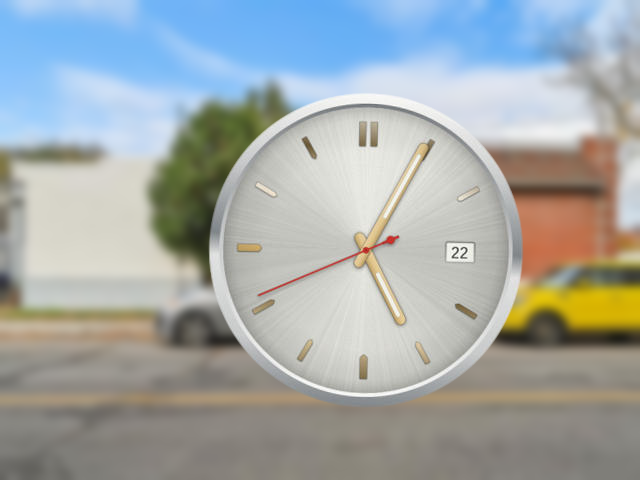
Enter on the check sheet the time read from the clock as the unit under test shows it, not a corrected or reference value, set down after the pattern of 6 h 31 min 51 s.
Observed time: 5 h 04 min 41 s
